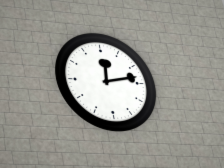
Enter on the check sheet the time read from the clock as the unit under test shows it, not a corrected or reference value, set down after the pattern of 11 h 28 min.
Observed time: 12 h 13 min
